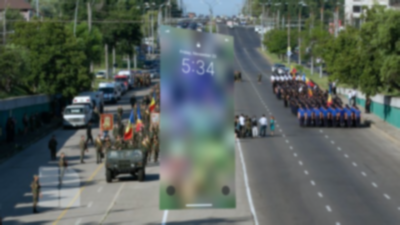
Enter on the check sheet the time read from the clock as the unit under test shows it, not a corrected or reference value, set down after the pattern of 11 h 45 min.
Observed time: 5 h 34 min
